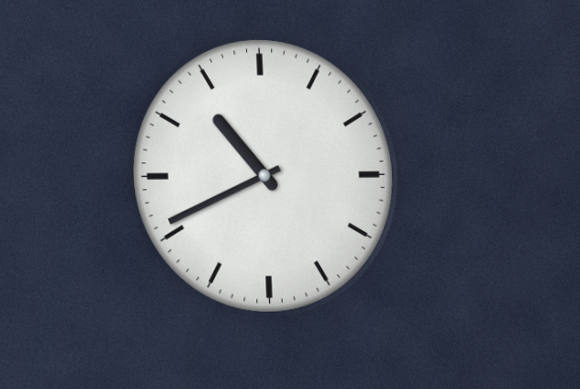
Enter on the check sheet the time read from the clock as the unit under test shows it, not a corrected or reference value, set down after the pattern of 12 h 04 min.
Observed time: 10 h 41 min
